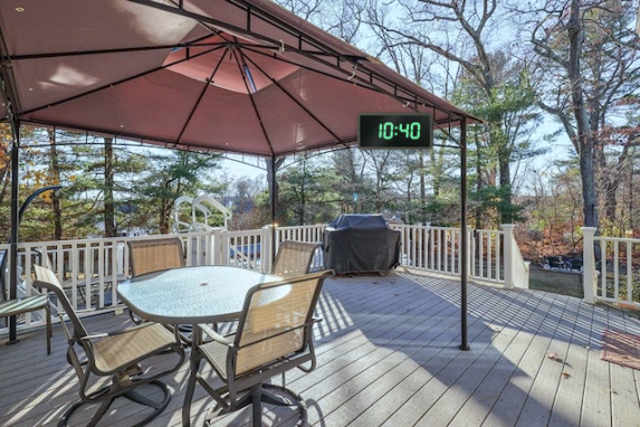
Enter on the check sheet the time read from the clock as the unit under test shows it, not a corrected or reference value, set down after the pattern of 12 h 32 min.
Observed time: 10 h 40 min
